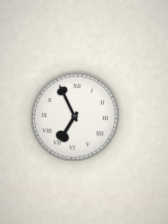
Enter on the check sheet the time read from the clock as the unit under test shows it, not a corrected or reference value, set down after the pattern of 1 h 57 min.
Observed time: 6 h 55 min
